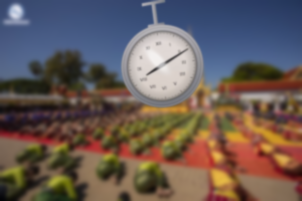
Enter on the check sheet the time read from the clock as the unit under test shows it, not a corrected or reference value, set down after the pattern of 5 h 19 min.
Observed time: 8 h 11 min
